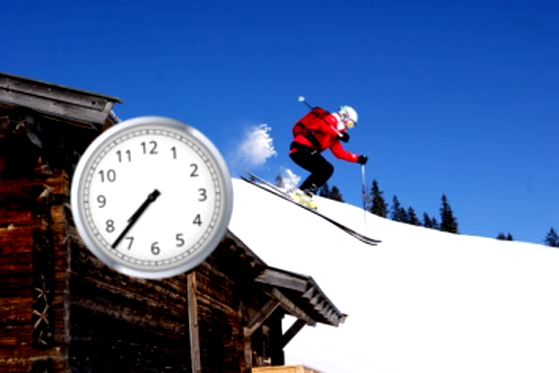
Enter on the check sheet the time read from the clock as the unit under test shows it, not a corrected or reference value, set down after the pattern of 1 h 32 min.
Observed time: 7 h 37 min
